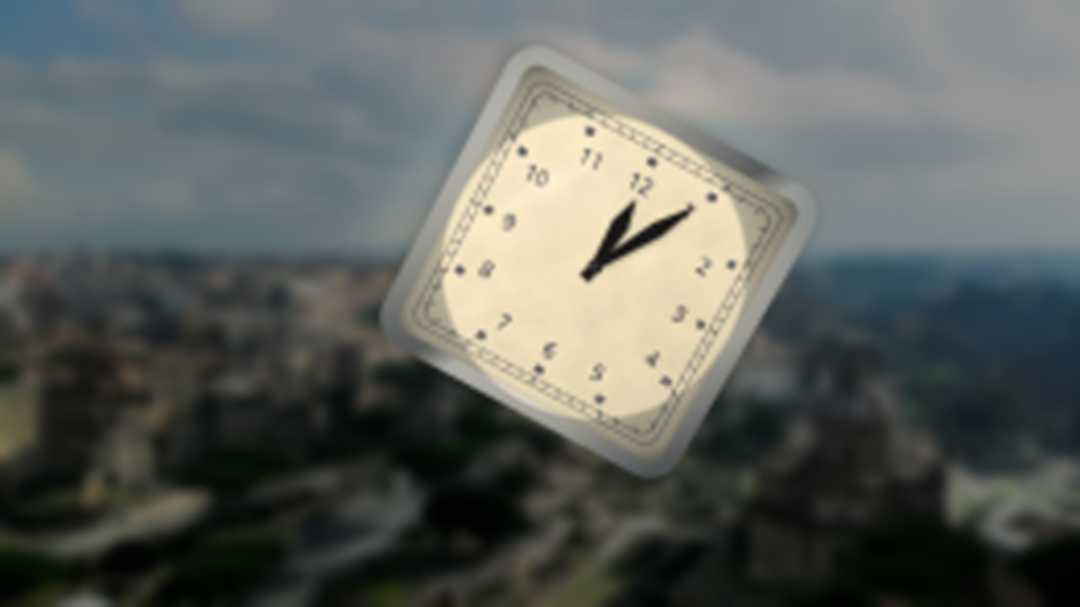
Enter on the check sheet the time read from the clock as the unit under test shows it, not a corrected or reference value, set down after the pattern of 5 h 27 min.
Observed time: 12 h 05 min
